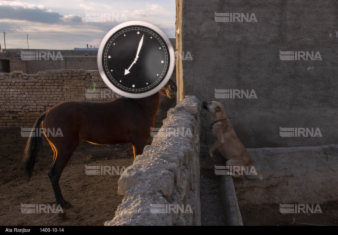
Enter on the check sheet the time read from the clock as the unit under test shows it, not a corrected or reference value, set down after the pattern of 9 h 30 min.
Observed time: 7 h 02 min
